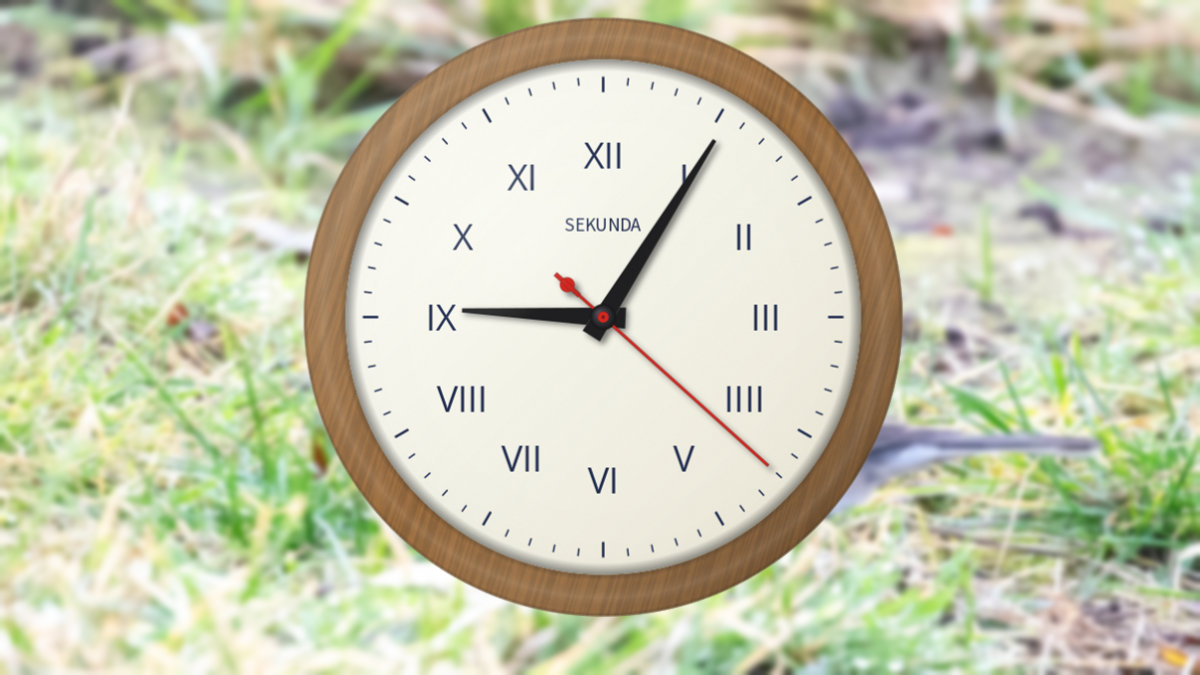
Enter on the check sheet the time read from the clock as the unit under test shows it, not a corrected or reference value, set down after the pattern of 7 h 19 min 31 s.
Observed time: 9 h 05 min 22 s
